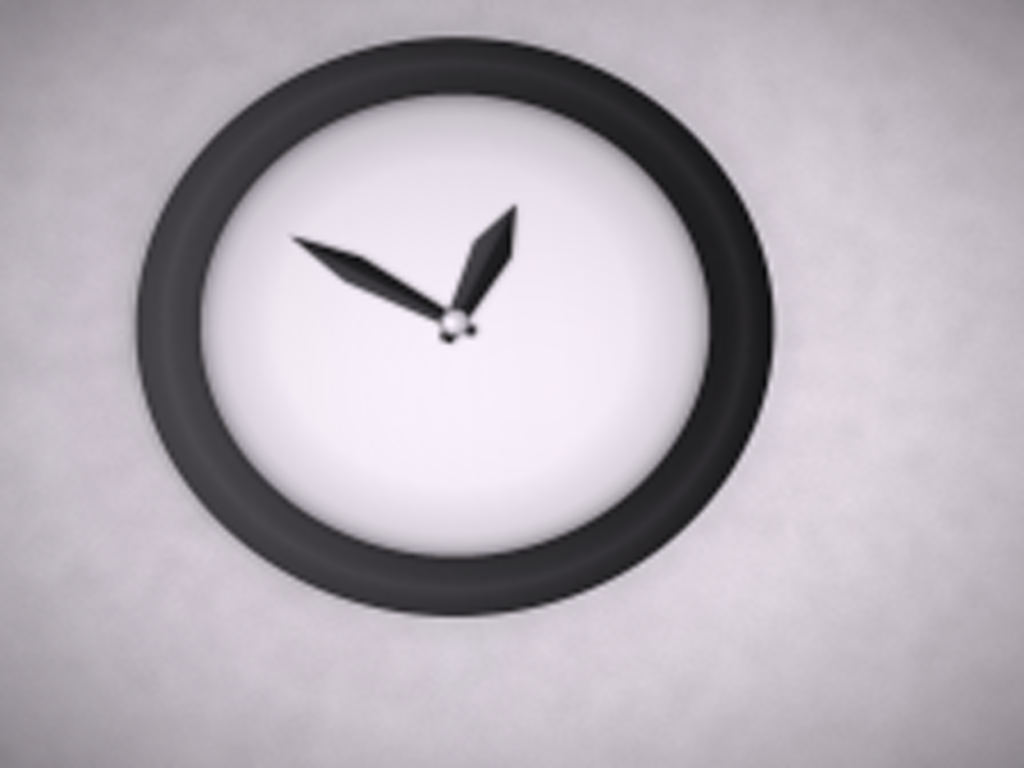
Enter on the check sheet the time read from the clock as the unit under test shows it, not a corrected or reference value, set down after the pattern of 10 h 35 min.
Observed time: 12 h 50 min
